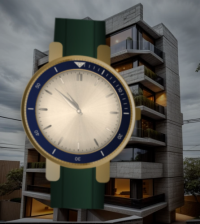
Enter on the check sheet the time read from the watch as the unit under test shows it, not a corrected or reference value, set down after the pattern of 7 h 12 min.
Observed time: 10 h 52 min
